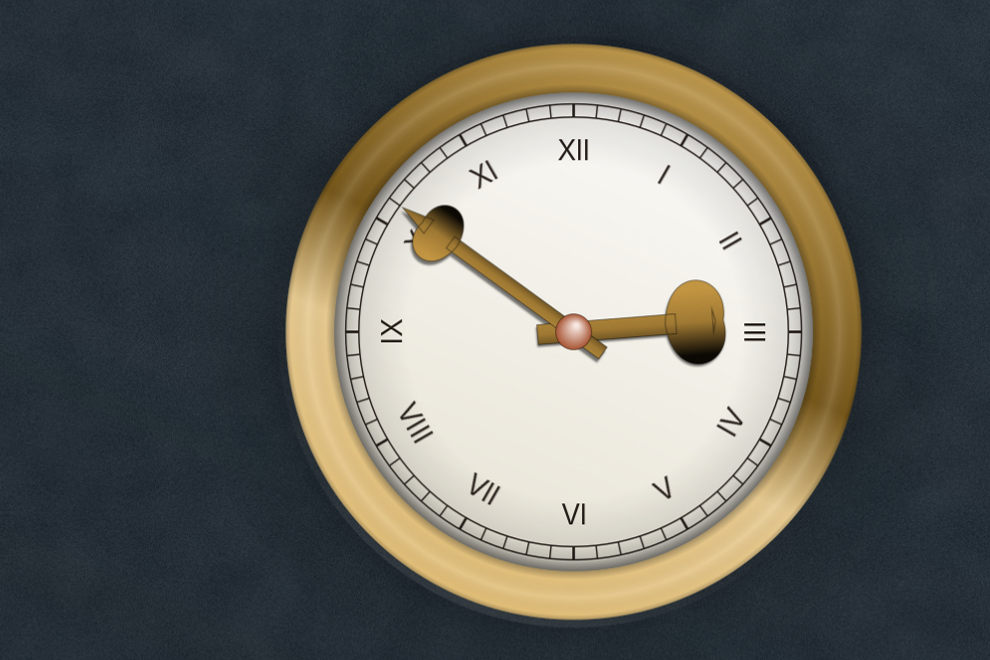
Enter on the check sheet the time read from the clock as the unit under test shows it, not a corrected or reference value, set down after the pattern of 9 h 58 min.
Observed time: 2 h 51 min
